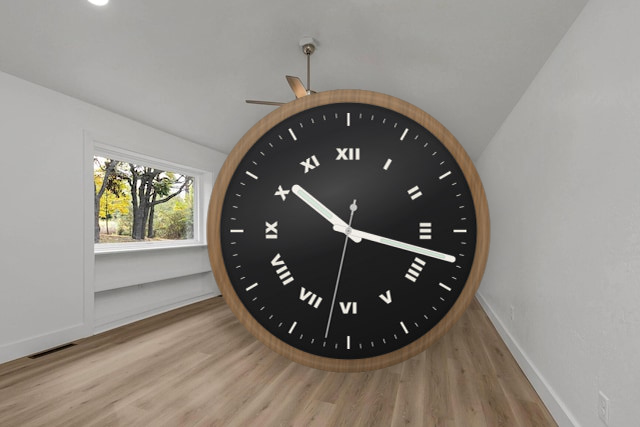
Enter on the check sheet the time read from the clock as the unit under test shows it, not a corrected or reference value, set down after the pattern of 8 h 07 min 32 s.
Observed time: 10 h 17 min 32 s
